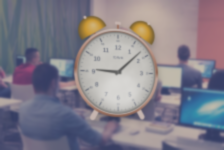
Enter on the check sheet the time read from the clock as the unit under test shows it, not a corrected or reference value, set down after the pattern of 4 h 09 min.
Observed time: 9 h 08 min
